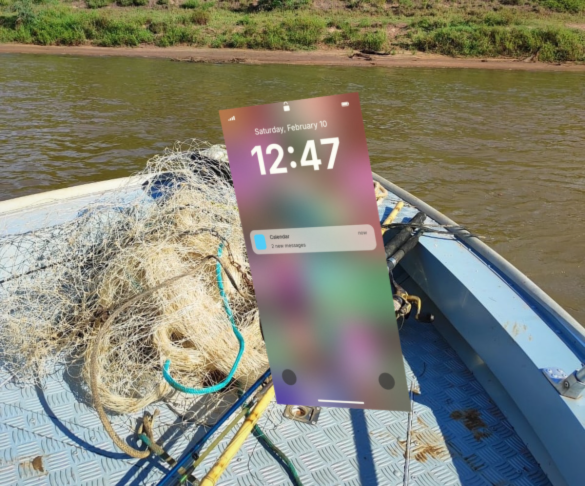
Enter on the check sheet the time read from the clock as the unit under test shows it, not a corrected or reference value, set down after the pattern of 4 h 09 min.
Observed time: 12 h 47 min
